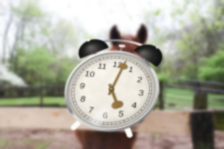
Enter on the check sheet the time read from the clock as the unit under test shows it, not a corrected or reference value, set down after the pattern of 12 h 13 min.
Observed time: 5 h 02 min
